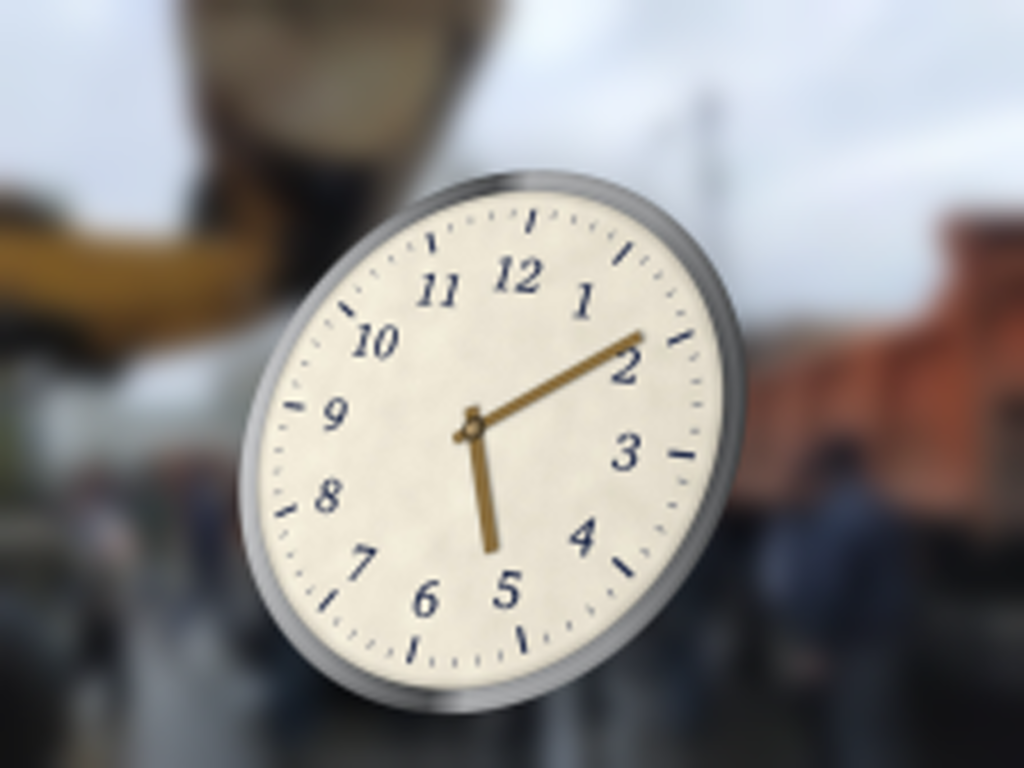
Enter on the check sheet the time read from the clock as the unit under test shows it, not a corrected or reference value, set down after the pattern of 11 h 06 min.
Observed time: 5 h 09 min
